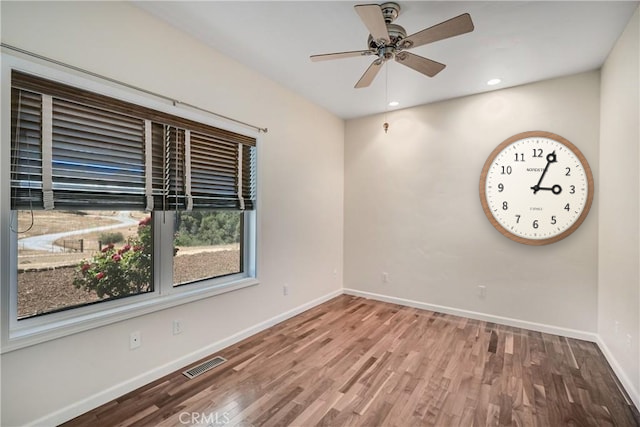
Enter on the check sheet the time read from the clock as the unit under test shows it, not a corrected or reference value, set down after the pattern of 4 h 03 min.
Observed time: 3 h 04 min
